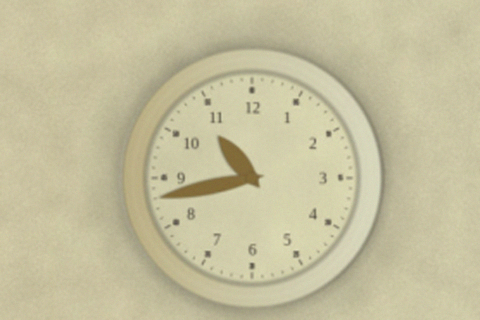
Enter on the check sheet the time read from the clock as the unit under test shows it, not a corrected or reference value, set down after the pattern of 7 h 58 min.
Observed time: 10 h 43 min
